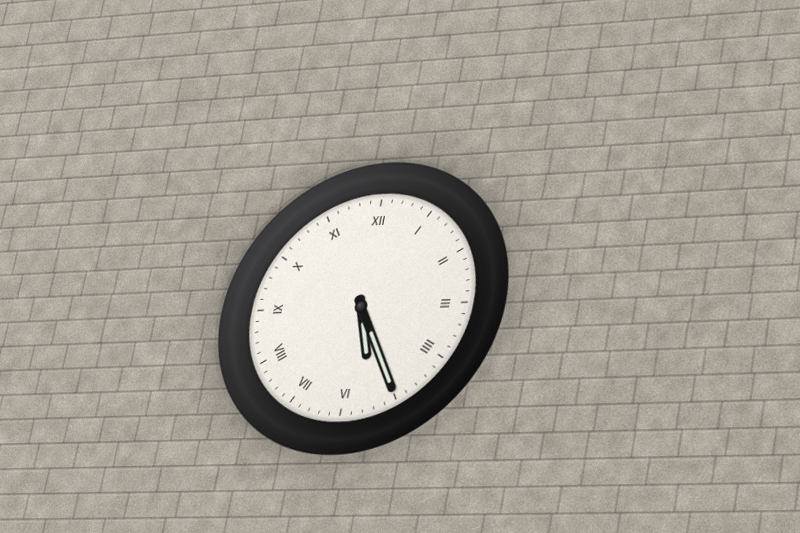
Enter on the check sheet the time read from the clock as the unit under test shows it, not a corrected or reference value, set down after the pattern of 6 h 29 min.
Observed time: 5 h 25 min
